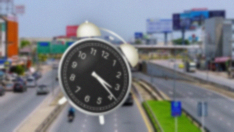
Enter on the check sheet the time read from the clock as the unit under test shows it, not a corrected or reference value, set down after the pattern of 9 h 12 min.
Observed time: 3 h 19 min
